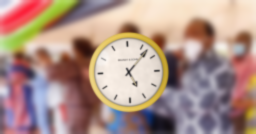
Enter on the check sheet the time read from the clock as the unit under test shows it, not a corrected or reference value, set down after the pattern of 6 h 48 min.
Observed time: 5 h 07 min
